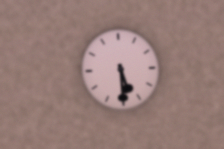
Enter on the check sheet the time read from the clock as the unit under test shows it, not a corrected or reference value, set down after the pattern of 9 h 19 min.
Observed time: 5 h 30 min
